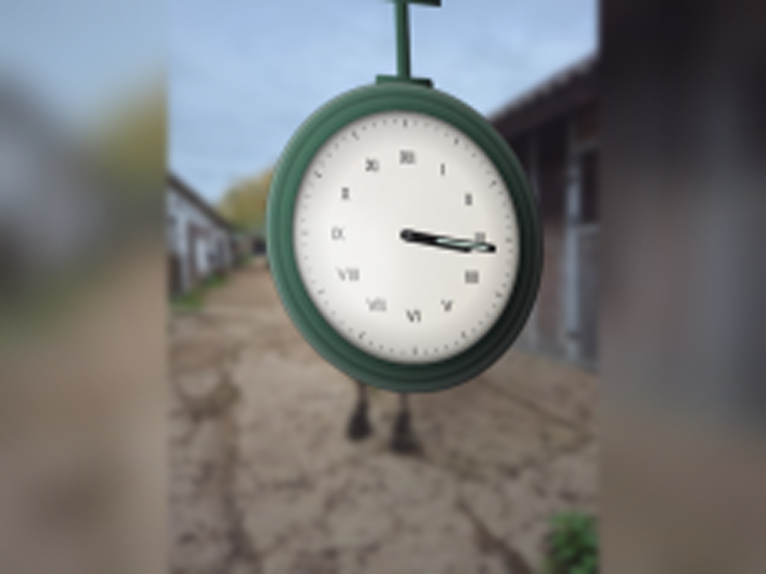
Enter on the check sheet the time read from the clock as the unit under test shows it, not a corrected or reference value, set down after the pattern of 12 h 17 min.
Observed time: 3 h 16 min
